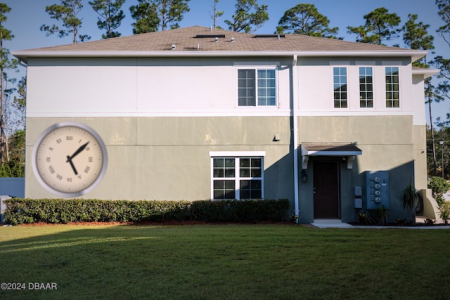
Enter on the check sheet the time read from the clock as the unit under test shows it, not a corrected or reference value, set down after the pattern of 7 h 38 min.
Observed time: 5 h 08 min
